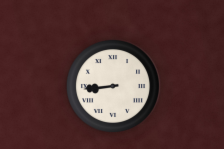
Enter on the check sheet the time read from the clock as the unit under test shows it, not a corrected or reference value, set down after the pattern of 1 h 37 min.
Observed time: 8 h 44 min
